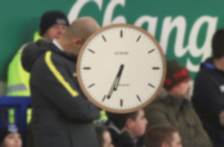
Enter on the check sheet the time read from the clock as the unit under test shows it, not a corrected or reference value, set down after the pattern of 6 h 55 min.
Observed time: 6 h 34 min
